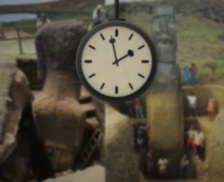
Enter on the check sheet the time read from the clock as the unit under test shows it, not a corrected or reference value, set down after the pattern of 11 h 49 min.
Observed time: 1 h 58 min
